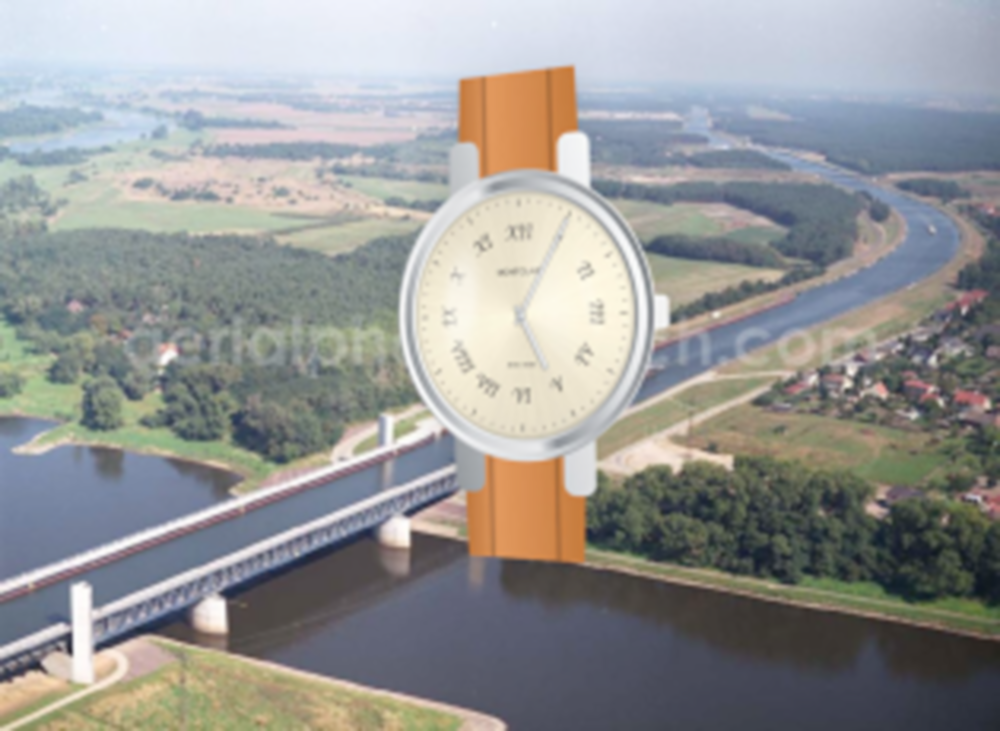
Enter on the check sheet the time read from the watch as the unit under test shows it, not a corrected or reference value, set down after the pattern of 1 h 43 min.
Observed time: 5 h 05 min
